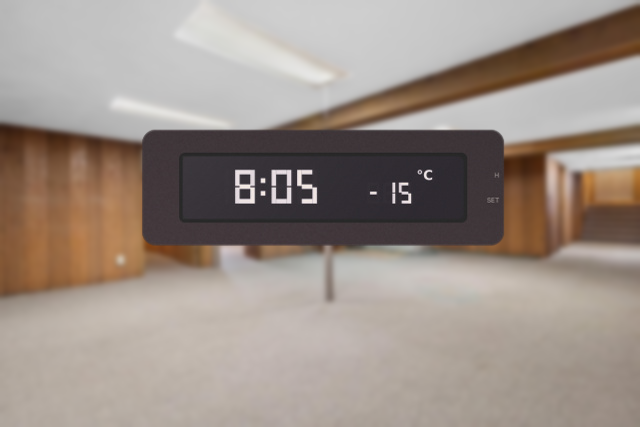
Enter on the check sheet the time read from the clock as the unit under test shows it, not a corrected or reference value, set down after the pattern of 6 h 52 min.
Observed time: 8 h 05 min
